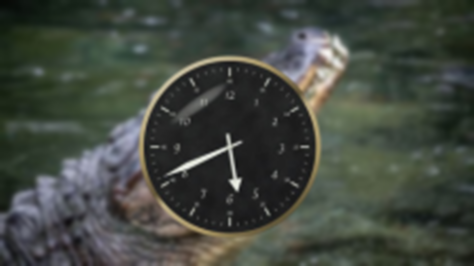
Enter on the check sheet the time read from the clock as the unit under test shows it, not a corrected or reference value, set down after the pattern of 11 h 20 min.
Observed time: 5 h 41 min
